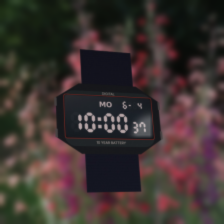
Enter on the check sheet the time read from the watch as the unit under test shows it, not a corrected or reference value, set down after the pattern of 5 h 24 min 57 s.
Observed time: 10 h 00 min 37 s
